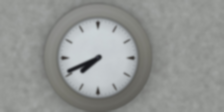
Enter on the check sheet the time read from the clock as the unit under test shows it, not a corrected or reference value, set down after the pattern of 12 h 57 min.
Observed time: 7 h 41 min
